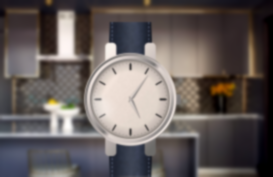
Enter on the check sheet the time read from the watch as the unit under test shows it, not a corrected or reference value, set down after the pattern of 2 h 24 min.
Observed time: 5 h 06 min
